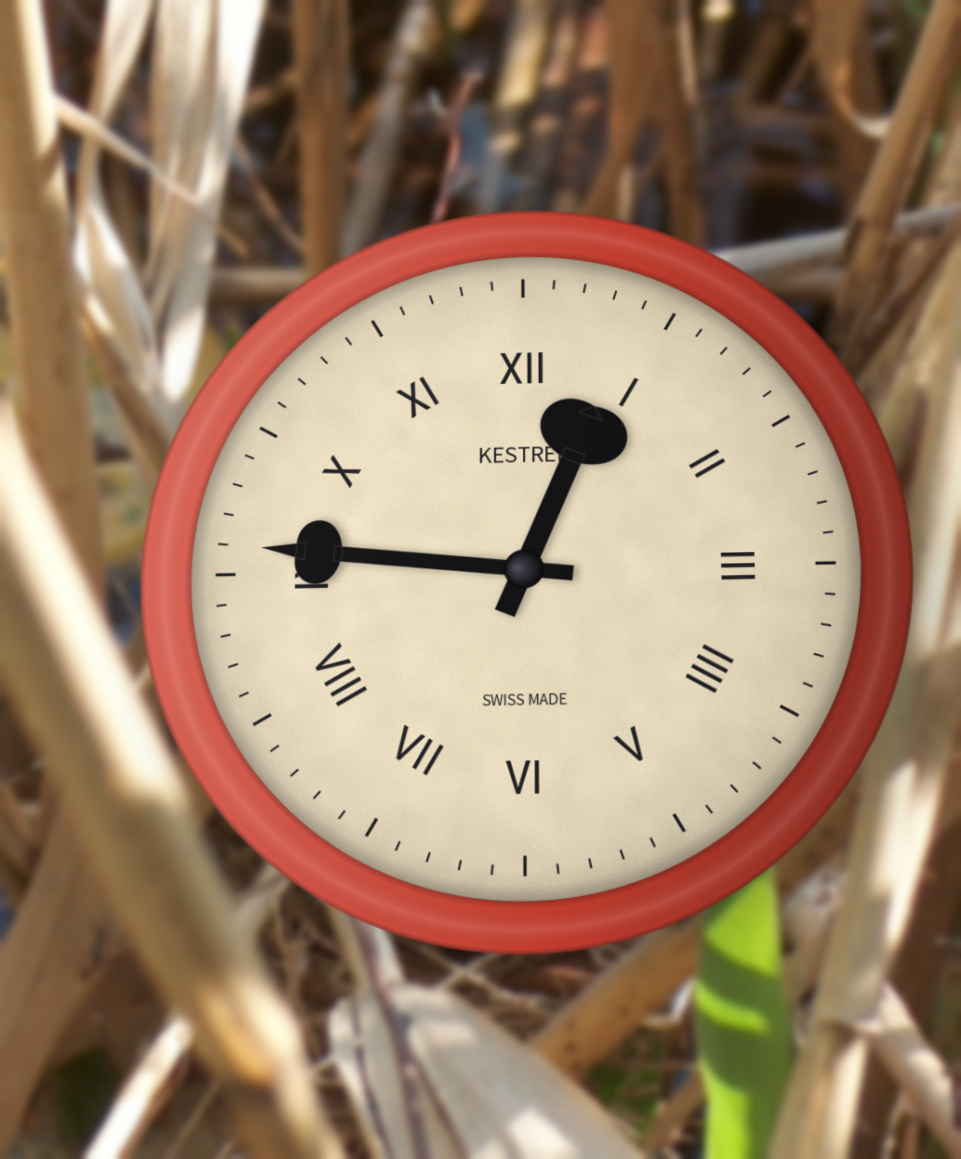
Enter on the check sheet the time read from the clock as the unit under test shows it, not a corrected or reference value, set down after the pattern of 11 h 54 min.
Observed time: 12 h 46 min
